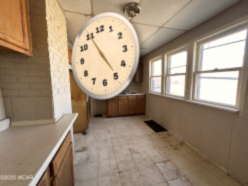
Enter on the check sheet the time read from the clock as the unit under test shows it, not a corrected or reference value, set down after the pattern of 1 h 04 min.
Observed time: 4 h 55 min
